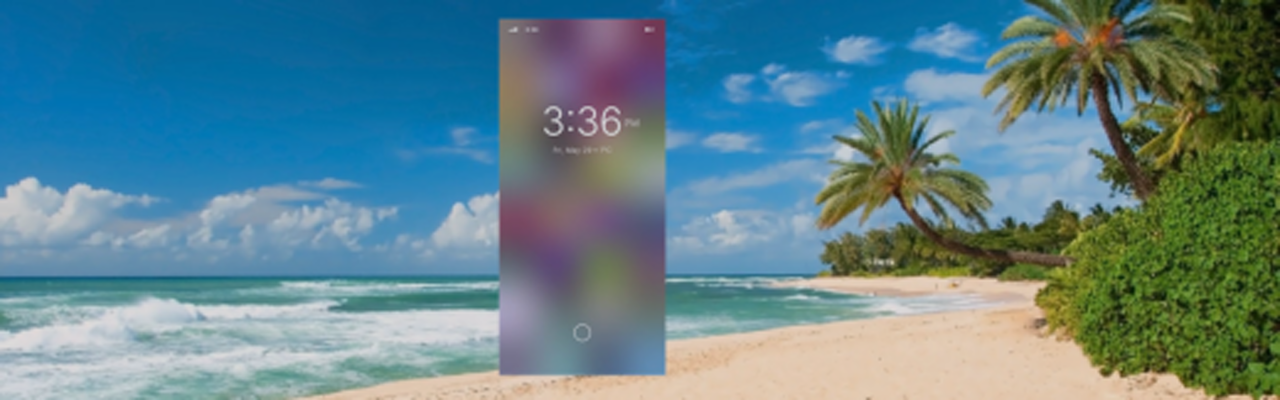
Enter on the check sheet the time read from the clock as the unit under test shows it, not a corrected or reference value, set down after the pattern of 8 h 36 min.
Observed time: 3 h 36 min
